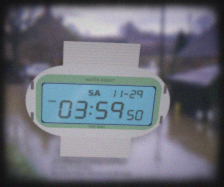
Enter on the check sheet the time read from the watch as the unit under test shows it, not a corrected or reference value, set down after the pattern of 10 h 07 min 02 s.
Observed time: 3 h 59 min 50 s
